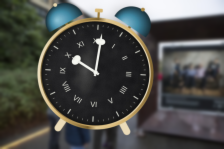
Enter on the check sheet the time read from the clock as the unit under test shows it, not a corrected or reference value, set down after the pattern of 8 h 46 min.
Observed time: 10 h 01 min
